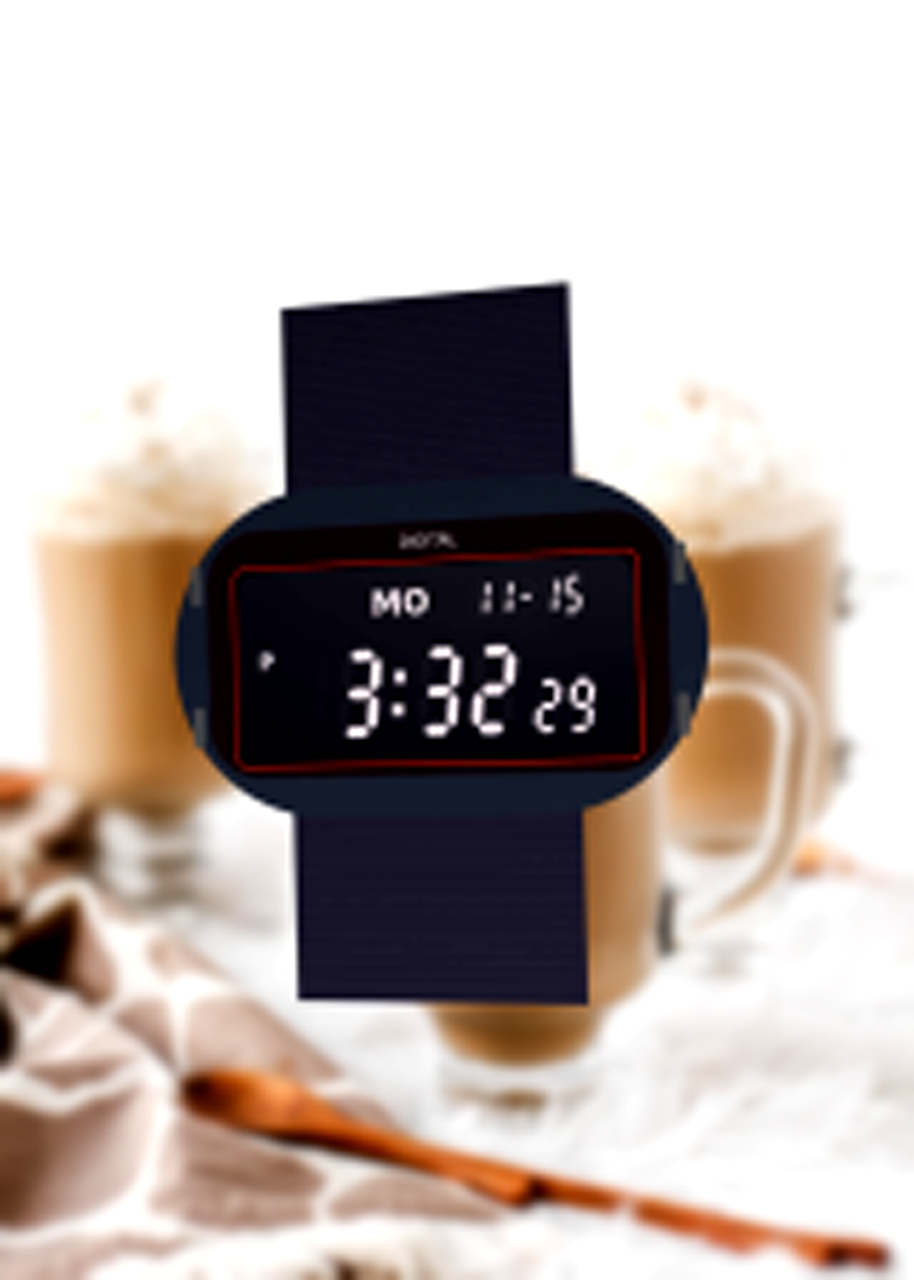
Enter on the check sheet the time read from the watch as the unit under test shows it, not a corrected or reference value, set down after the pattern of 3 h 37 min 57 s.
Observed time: 3 h 32 min 29 s
